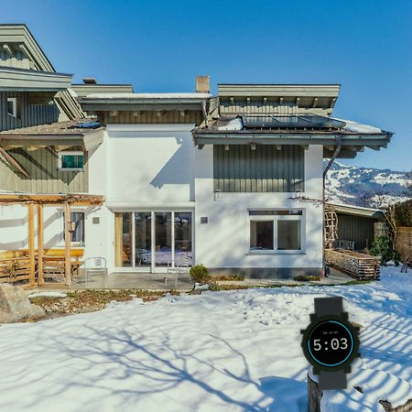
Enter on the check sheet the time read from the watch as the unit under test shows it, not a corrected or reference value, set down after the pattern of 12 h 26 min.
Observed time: 5 h 03 min
